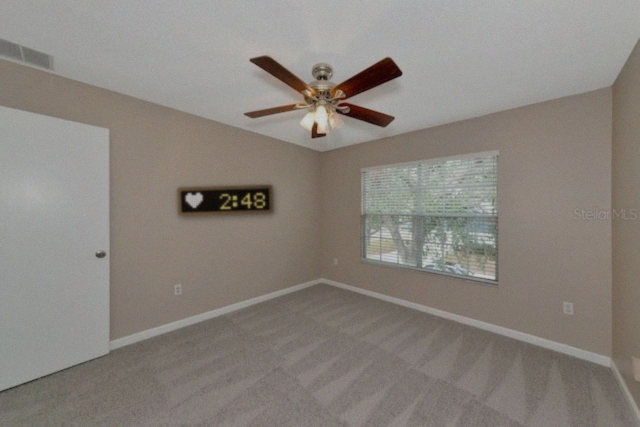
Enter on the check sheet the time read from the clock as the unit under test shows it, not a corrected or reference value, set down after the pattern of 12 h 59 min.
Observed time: 2 h 48 min
